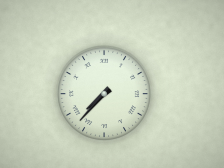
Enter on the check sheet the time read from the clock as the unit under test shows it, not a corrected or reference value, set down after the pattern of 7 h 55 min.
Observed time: 7 h 37 min
